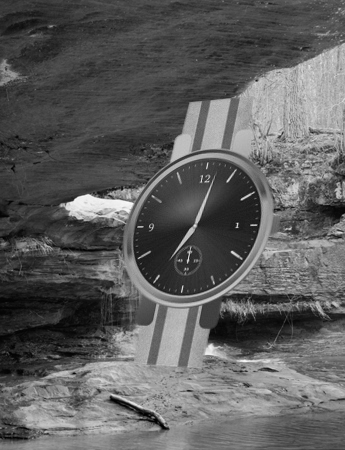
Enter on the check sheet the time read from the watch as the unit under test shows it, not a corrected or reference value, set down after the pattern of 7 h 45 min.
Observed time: 7 h 02 min
